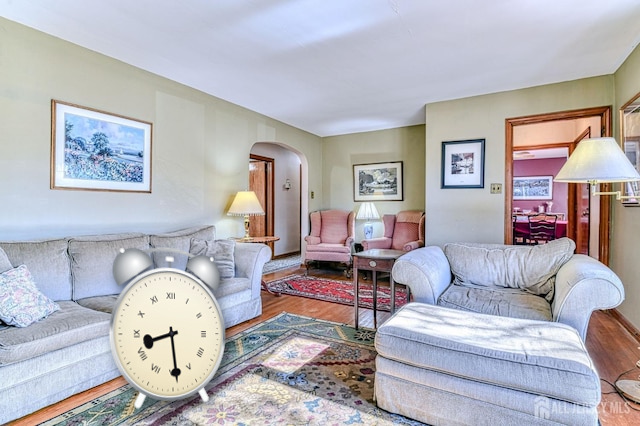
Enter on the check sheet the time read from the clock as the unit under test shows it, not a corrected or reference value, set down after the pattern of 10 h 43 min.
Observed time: 8 h 29 min
